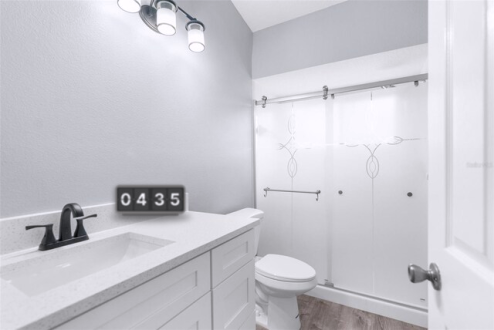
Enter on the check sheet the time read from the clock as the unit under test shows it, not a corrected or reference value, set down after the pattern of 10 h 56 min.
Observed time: 4 h 35 min
